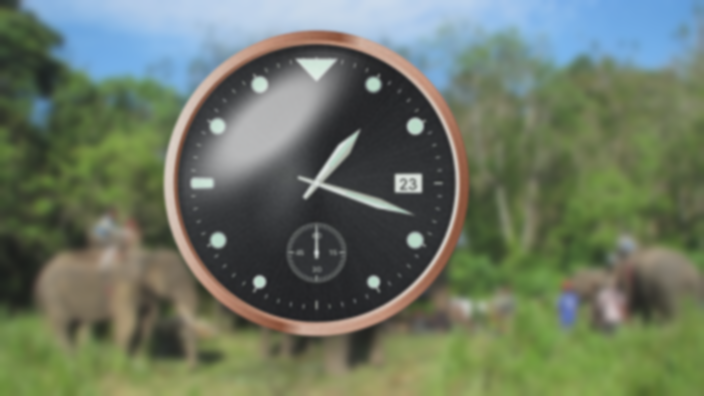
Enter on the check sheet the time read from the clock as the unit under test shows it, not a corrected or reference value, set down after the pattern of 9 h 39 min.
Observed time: 1 h 18 min
